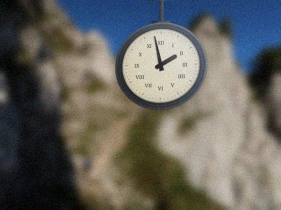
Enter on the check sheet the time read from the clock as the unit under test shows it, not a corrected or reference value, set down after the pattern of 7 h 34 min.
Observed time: 1 h 58 min
